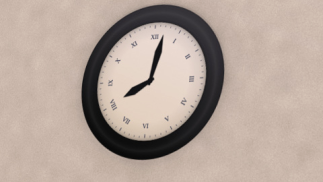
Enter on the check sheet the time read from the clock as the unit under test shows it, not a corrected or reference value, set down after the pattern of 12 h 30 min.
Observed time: 8 h 02 min
